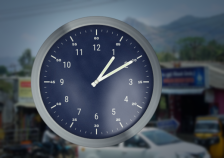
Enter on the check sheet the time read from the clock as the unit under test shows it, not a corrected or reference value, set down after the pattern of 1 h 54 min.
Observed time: 1 h 10 min
